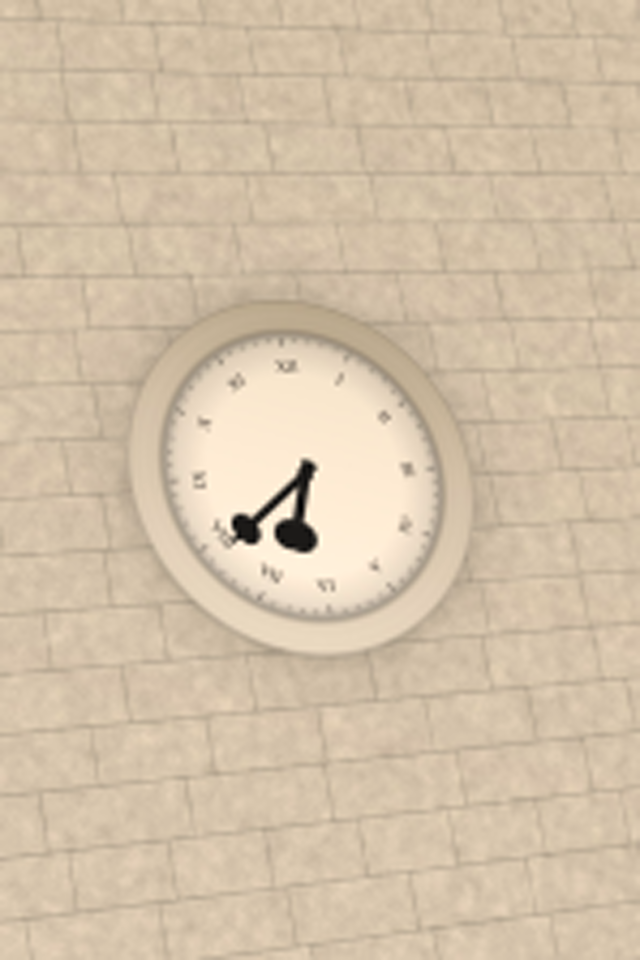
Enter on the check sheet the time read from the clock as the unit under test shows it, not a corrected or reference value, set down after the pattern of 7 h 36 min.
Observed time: 6 h 39 min
